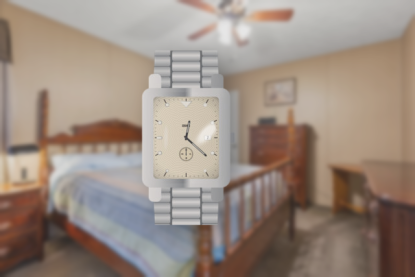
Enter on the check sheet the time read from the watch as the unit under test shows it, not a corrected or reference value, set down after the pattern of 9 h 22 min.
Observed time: 12 h 22 min
